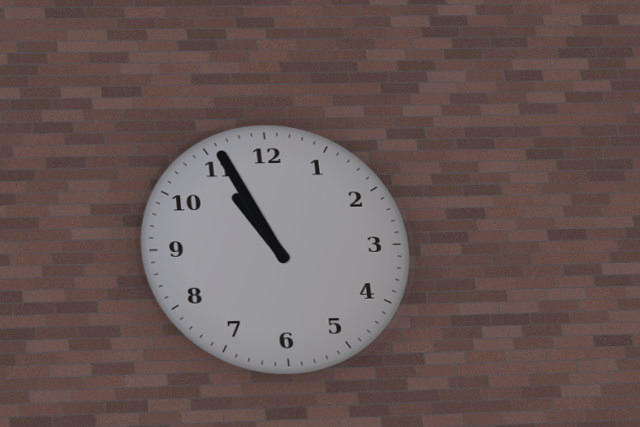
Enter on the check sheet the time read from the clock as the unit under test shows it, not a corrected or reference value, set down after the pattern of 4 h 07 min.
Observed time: 10 h 56 min
